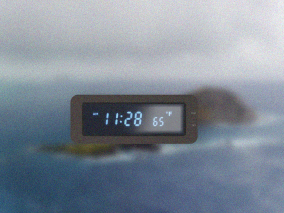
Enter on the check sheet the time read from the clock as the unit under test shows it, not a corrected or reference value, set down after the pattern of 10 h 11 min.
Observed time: 11 h 28 min
